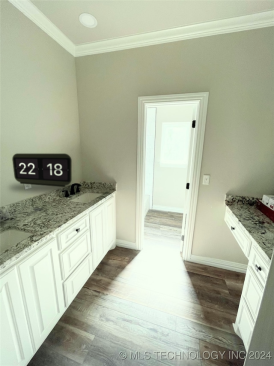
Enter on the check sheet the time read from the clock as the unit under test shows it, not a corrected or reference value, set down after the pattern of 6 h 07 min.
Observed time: 22 h 18 min
